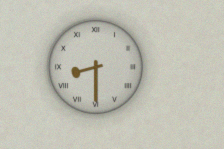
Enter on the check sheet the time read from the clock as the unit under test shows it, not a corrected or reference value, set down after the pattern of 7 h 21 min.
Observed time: 8 h 30 min
